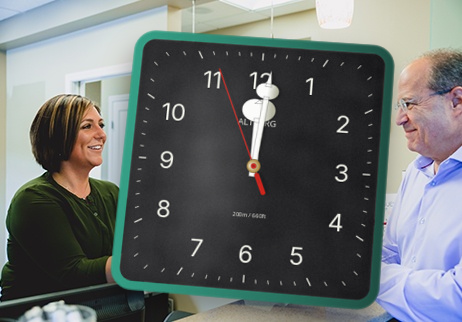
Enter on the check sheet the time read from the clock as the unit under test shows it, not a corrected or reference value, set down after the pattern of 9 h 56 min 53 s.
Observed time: 12 h 00 min 56 s
